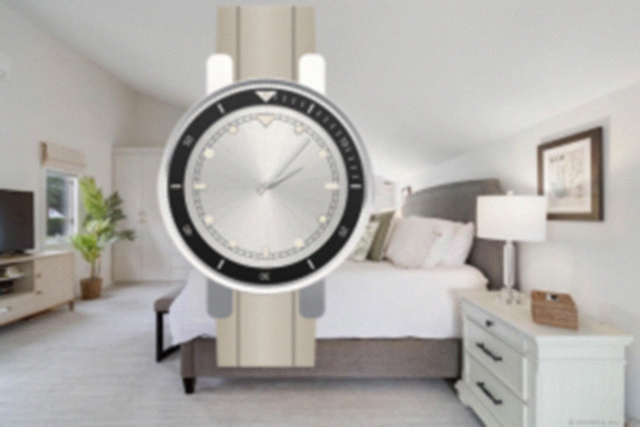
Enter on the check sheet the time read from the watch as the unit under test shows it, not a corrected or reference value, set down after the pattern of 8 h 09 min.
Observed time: 2 h 07 min
